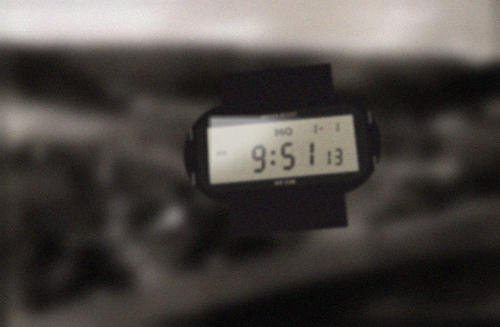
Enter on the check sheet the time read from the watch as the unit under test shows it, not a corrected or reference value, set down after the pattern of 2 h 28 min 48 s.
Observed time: 9 h 51 min 13 s
